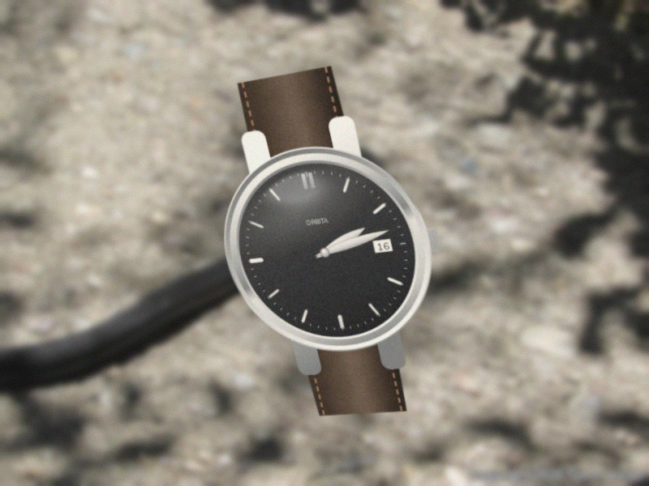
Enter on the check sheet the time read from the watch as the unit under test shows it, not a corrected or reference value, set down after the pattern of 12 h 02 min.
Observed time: 2 h 13 min
